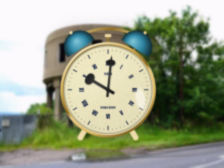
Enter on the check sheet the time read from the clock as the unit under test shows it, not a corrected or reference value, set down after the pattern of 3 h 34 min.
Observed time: 10 h 01 min
